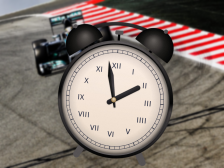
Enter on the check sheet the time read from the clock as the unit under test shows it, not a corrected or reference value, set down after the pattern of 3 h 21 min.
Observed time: 1 h 58 min
